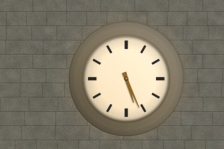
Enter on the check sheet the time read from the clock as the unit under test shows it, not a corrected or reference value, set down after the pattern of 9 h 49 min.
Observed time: 5 h 26 min
